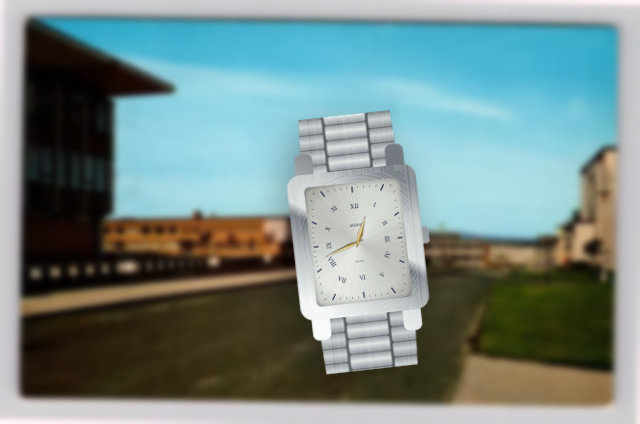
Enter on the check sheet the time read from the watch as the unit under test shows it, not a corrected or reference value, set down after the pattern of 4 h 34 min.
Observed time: 12 h 42 min
